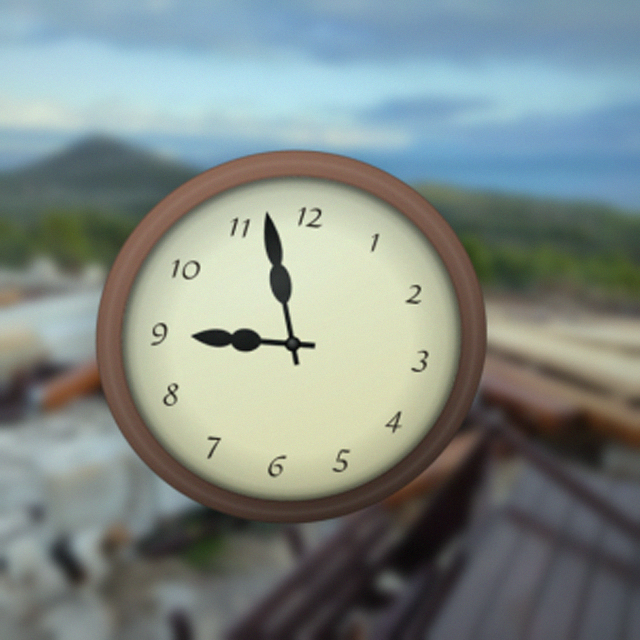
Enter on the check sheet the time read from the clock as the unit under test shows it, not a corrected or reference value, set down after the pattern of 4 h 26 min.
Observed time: 8 h 57 min
